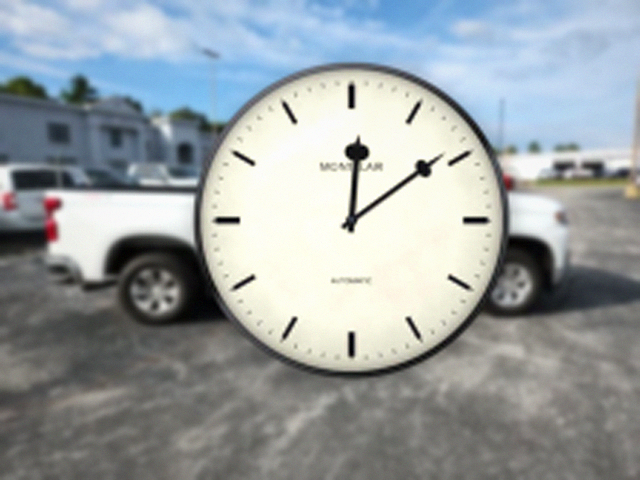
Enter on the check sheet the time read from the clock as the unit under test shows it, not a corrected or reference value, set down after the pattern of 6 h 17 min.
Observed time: 12 h 09 min
